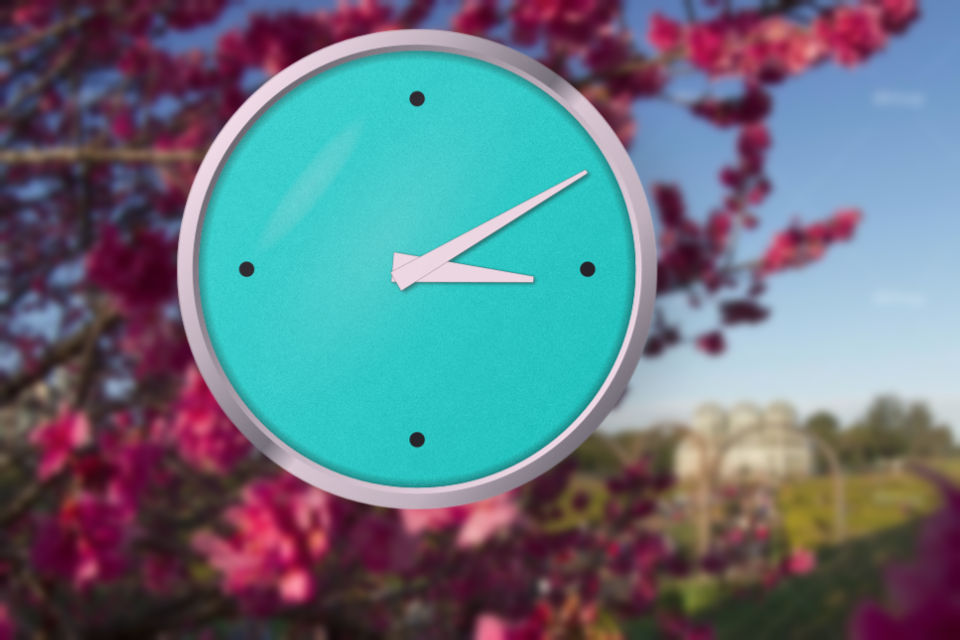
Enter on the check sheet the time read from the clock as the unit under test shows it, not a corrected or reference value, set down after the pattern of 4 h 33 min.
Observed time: 3 h 10 min
